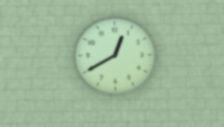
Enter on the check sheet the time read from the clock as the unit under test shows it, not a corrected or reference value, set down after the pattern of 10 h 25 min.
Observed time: 12 h 40 min
